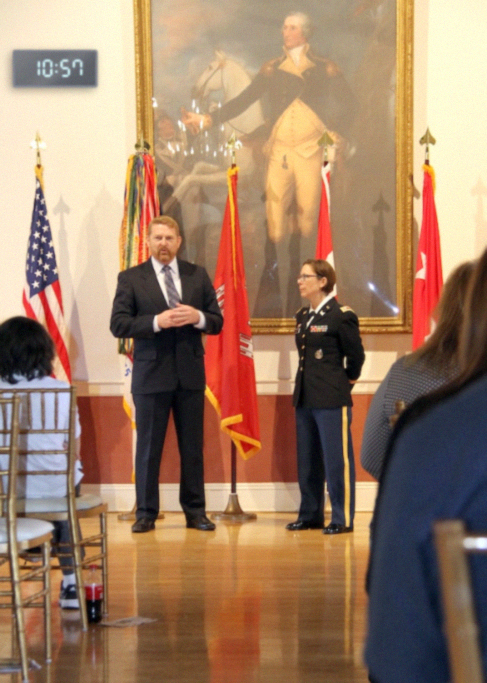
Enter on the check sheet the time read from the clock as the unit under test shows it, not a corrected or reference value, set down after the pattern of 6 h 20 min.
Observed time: 10 h 57 min
